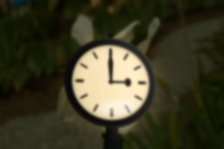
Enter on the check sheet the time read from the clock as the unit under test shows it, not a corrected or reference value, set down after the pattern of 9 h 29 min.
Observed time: 3 h 00 min
